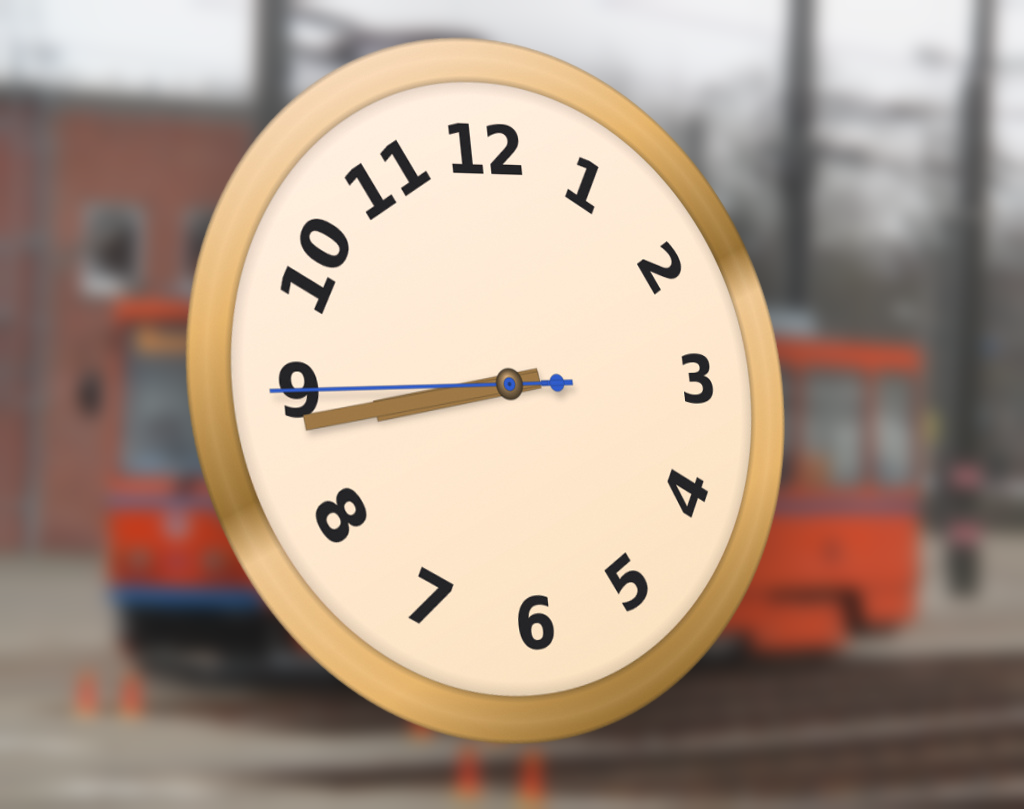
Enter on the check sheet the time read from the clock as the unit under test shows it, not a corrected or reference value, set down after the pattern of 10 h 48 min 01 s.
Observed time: 8 h 43 min 45 s
